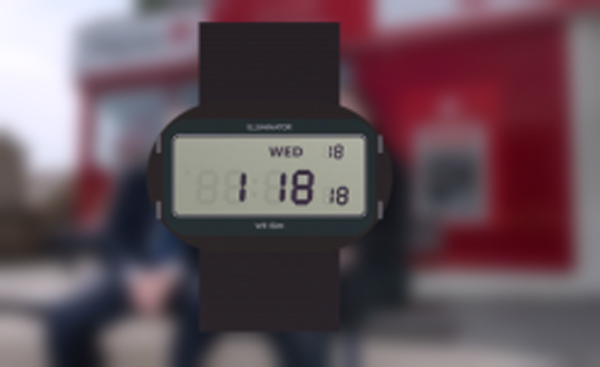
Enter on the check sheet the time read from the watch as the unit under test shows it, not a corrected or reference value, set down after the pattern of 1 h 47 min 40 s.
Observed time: 1 h 18 min 18 s
